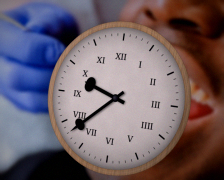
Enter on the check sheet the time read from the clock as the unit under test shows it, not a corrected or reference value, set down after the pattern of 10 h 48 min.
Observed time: 9 h 38 min
